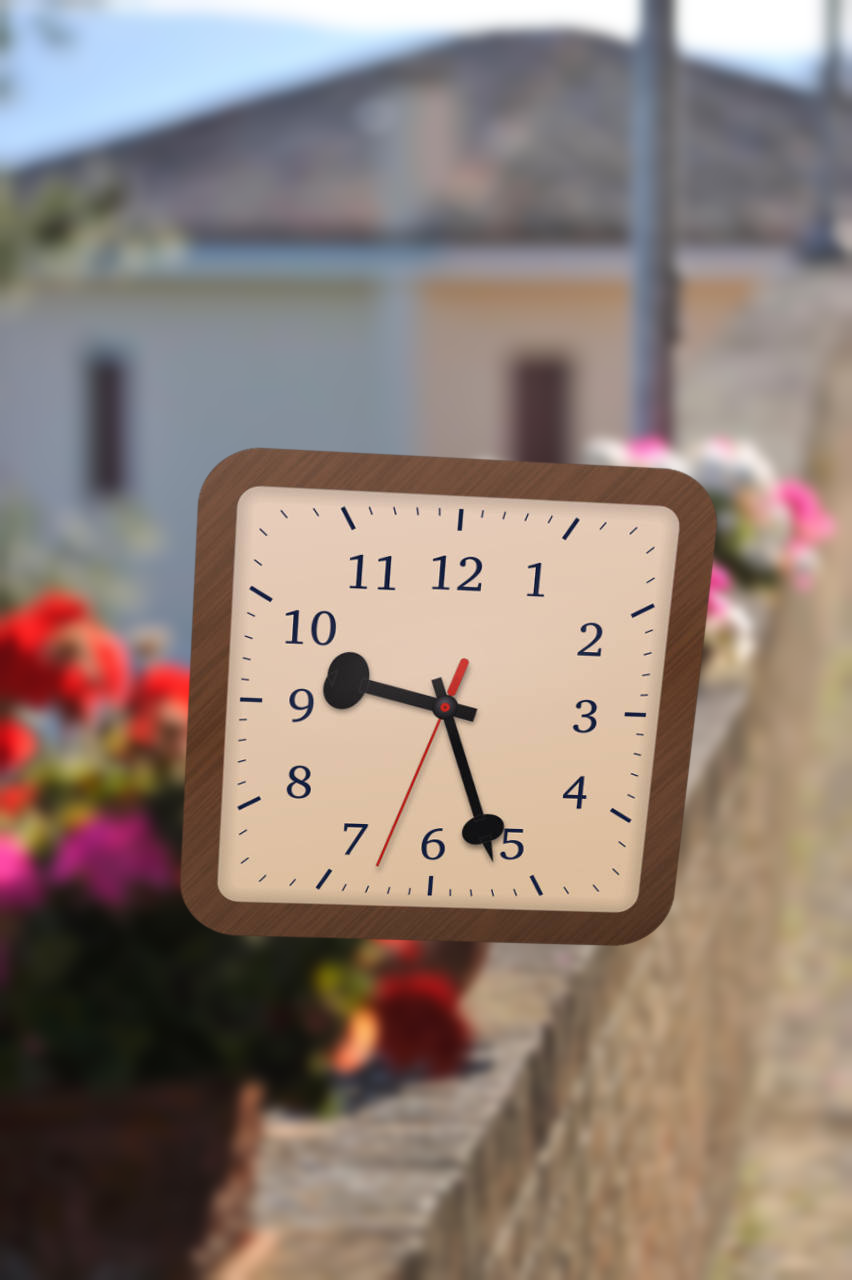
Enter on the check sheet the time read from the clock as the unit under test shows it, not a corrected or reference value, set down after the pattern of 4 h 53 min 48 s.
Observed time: 9 h 26 min 33 s
